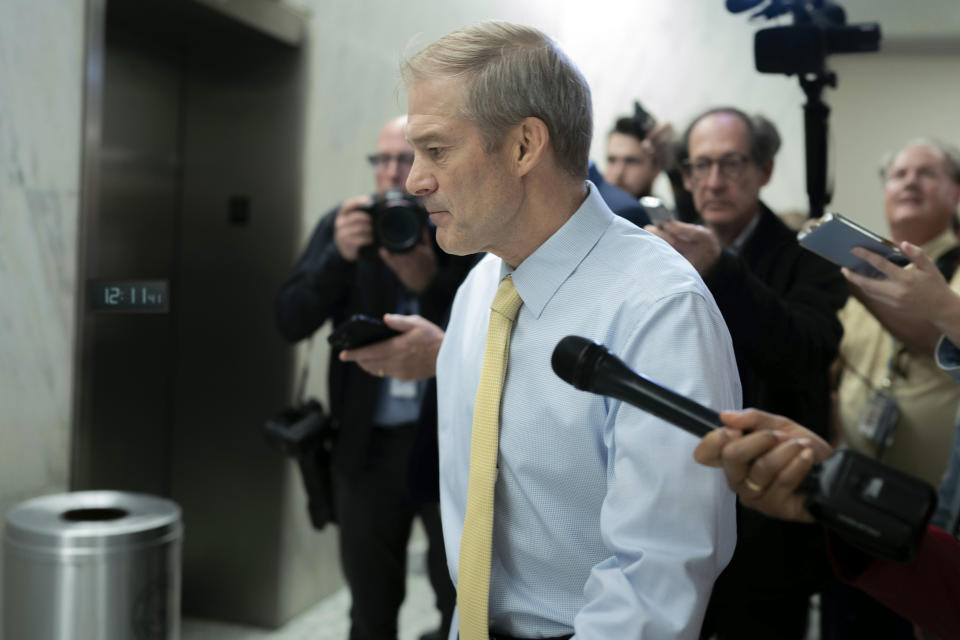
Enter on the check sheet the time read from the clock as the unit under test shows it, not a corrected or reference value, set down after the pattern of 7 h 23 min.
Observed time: 12 h 11 min
